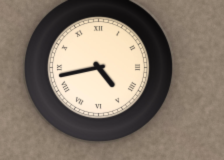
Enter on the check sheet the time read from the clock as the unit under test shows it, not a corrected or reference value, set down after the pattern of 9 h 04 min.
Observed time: 4 h 43 min
